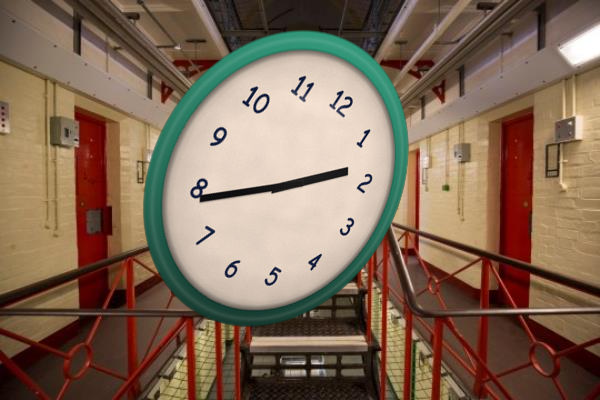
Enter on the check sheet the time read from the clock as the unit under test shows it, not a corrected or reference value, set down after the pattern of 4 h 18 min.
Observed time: 1 h 39 min
